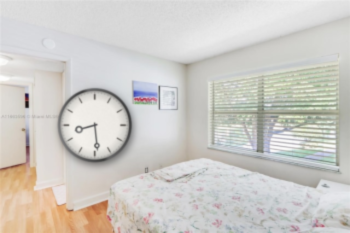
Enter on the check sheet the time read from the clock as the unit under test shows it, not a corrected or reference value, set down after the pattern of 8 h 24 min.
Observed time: 8 h 29 min
